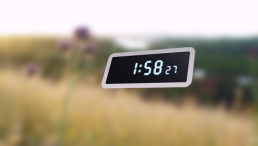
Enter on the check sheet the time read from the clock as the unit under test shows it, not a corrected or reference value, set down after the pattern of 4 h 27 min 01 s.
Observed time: 1 h 58 min 27 s
